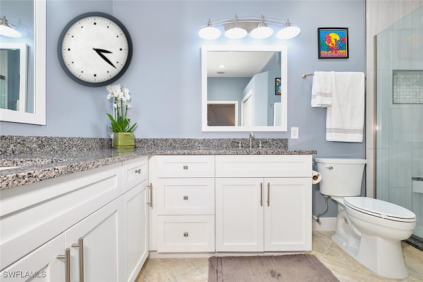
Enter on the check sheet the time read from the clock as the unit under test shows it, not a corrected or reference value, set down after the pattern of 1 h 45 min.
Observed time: 3 h 22 min
